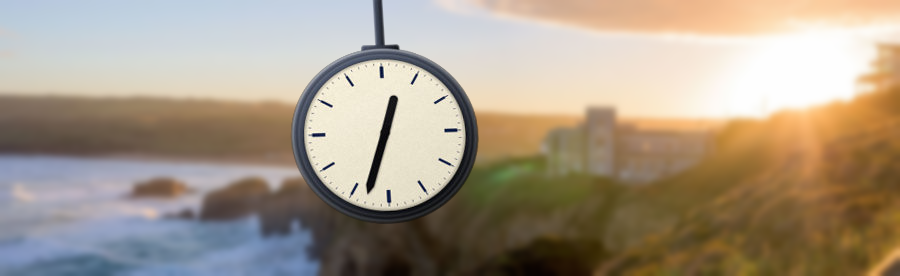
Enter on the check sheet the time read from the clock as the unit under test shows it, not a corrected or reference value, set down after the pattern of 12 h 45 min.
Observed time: 12 h 33 min
